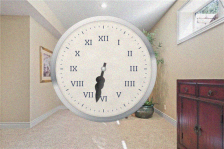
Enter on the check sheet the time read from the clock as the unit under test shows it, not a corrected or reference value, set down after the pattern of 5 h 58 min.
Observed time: 6 h 32 min
